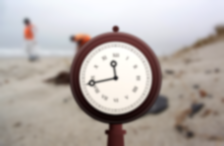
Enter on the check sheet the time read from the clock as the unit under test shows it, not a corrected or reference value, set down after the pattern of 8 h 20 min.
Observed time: 11 h 43 min
